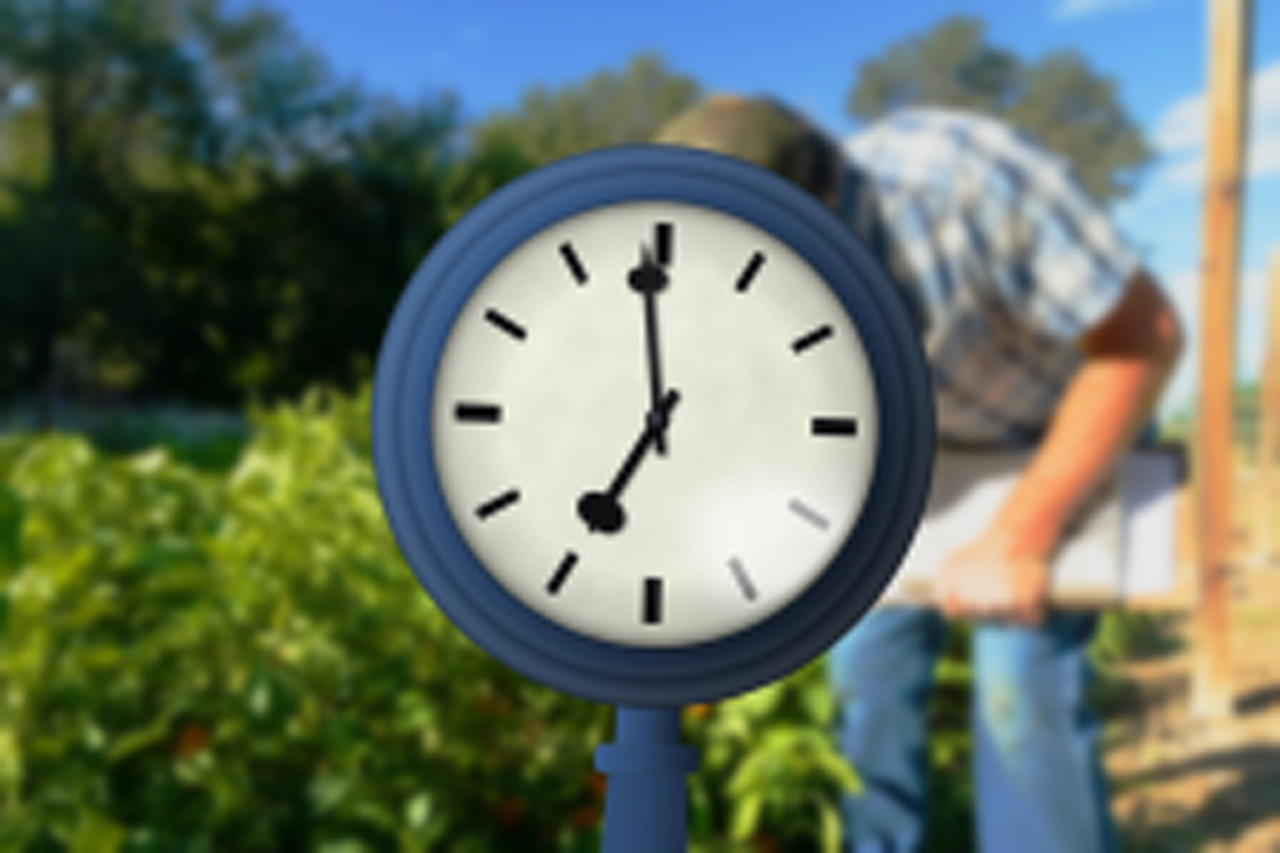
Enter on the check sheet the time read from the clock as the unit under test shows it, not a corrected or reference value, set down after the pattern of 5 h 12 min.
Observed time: 6 h 59 min
